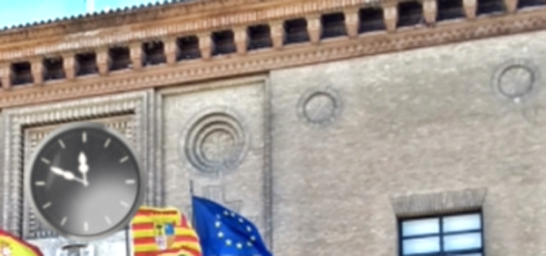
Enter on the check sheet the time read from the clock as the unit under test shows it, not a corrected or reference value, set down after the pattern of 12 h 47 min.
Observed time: 11 h 49 min
